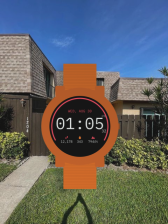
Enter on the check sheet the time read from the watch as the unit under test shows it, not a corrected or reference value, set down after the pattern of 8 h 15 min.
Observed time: 1 h 05 min
